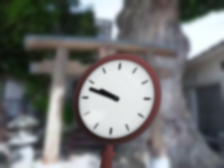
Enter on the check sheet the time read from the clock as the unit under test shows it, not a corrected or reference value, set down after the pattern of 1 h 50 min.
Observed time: 9 h 48 min
